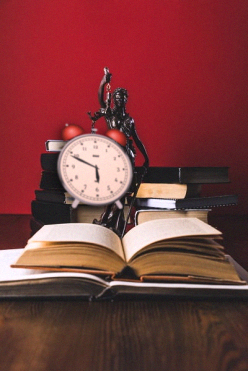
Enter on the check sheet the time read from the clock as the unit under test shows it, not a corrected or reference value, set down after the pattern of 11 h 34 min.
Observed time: 5 h 49 min
